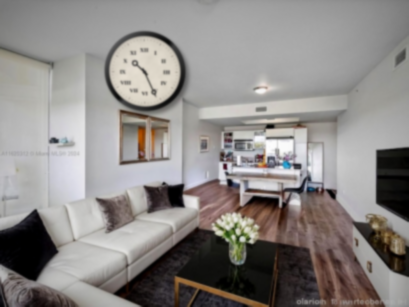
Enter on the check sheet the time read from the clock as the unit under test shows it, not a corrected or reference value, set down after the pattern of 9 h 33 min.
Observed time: 10 h 26 min
